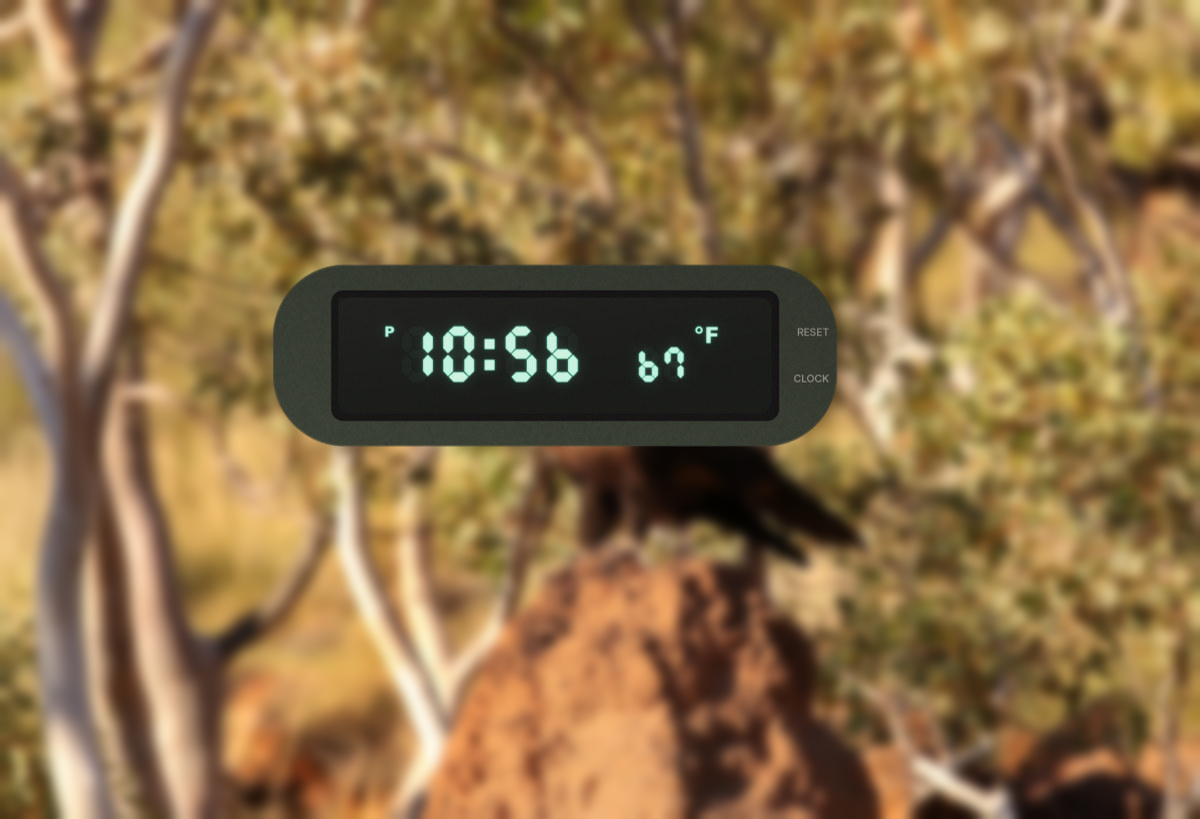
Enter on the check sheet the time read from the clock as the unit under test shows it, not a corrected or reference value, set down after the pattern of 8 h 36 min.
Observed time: 10 h 56 min
